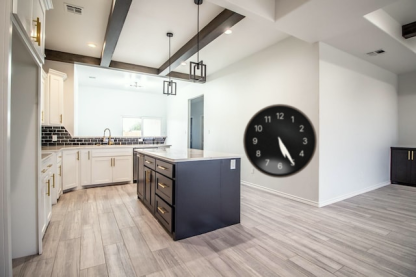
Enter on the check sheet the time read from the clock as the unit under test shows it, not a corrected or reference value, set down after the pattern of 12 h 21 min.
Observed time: 5 h 25 min
